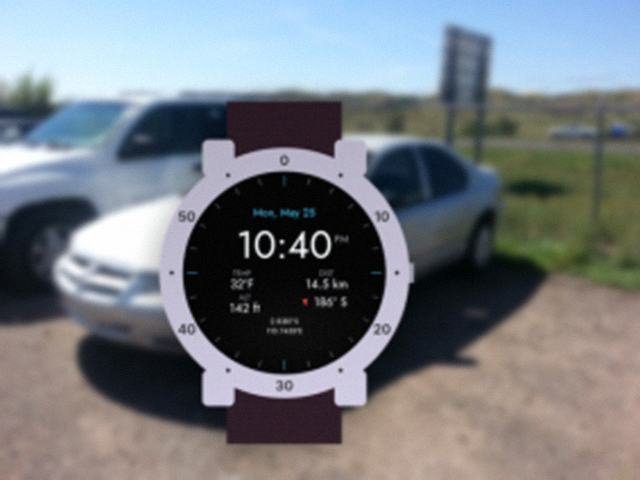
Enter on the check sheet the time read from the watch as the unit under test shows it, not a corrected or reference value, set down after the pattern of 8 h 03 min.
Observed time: 10 h 40 min
